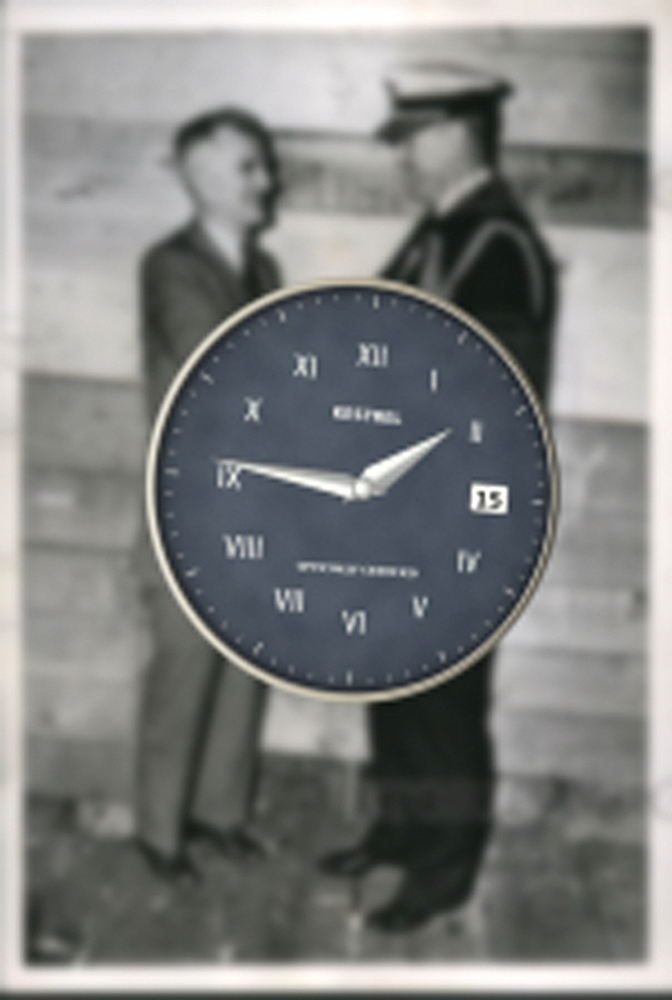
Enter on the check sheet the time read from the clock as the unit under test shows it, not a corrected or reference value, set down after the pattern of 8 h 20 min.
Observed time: 1 h 46 min
